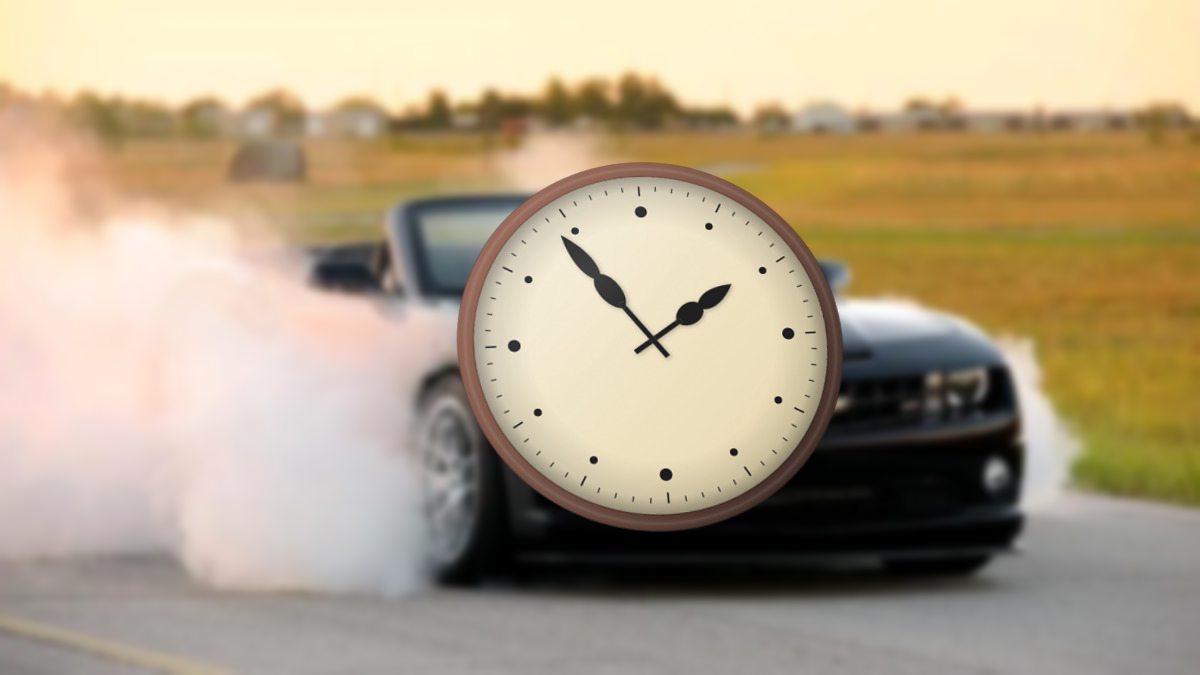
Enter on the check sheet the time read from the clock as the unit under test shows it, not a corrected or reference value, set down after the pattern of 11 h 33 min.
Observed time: 1 h 54 min
